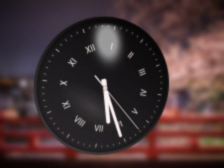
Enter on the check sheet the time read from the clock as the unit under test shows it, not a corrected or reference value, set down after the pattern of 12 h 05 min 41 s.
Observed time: 6 h 30 min 27 s
